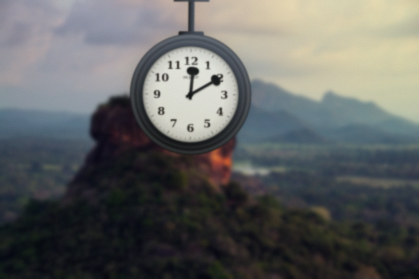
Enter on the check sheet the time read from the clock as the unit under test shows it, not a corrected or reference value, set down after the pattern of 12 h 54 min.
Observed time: 12 h 10 min
